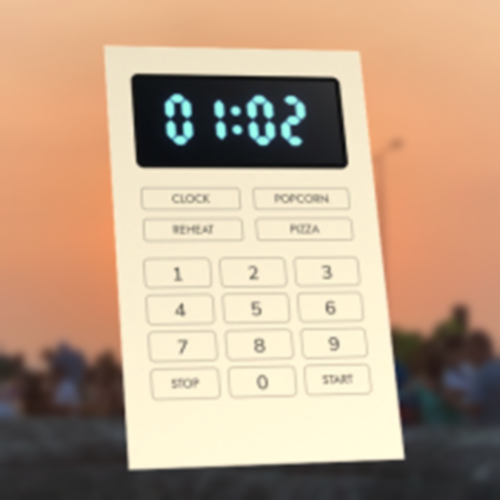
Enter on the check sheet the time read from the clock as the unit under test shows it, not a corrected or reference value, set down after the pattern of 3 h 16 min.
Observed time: 1 h 02 min
